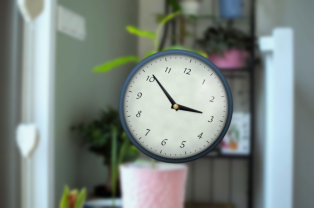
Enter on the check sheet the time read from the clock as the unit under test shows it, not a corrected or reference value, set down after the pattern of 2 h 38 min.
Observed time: 2 h 51 min
